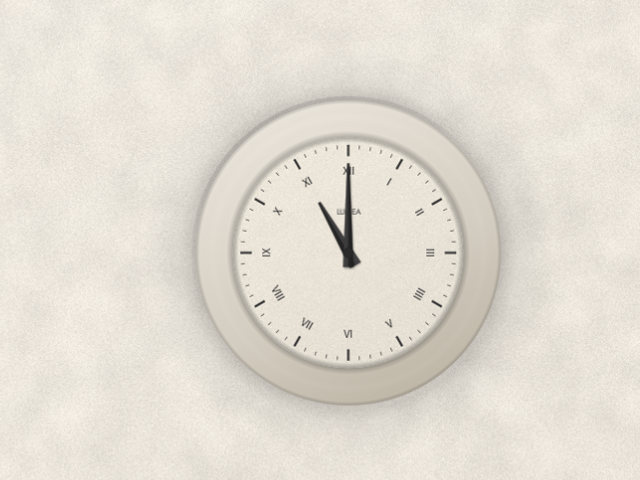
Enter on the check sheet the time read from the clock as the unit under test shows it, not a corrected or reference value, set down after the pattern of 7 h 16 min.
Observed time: 11 h 00 min
